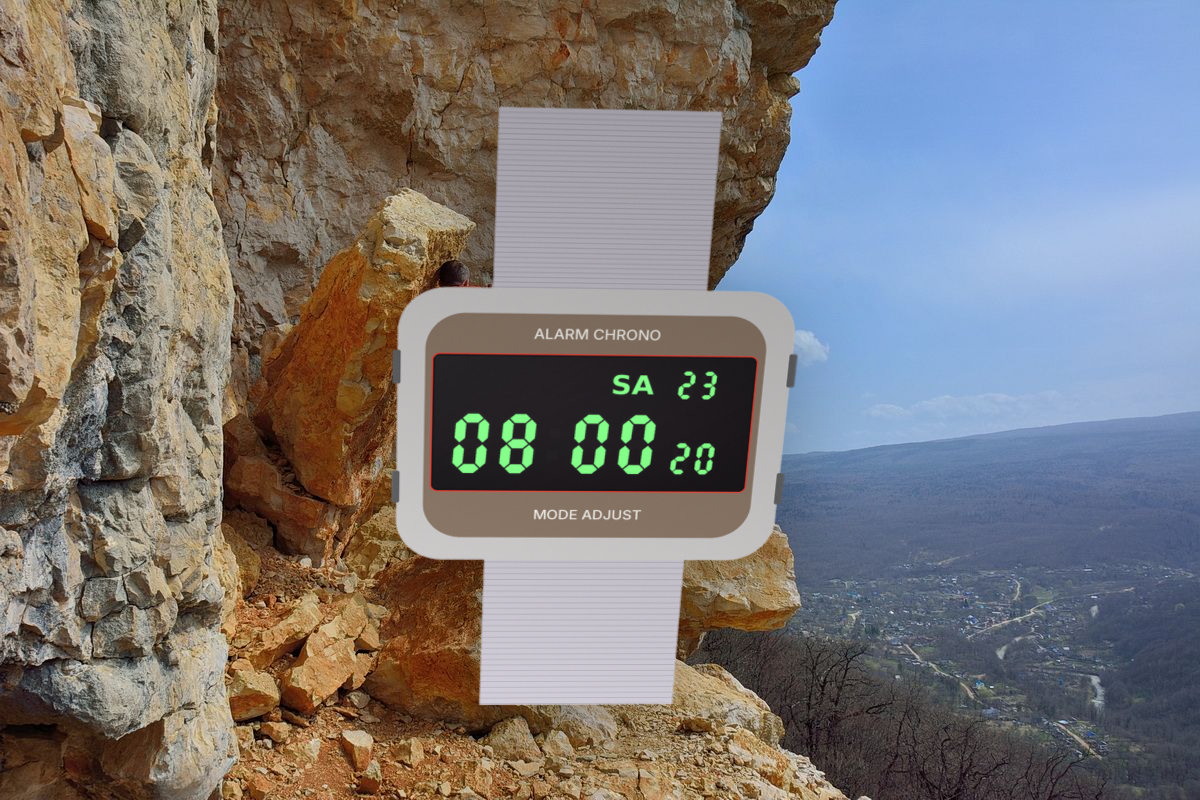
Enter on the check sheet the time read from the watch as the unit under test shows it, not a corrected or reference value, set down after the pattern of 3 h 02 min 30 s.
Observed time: 8 h 00 min 20 s
